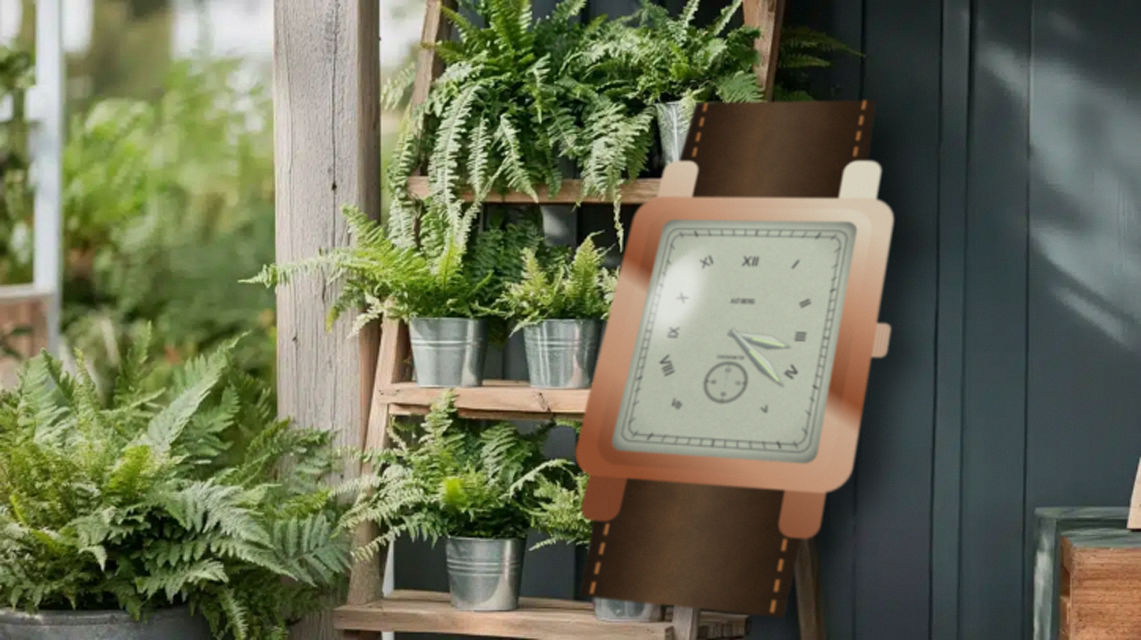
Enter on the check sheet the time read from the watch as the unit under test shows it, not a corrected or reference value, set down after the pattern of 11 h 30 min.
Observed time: 3 h 22 min
